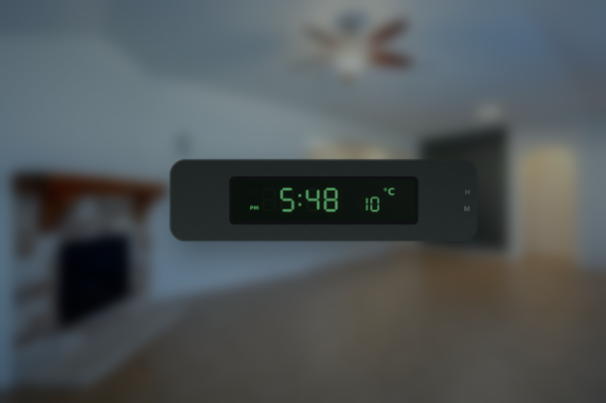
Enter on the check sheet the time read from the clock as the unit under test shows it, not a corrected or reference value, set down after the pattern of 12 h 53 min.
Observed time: 5 h 48 min
